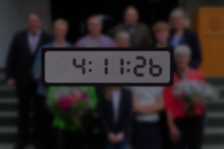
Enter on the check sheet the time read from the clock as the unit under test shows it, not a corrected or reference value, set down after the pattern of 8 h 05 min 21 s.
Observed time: 4 h 11 min 26 s
